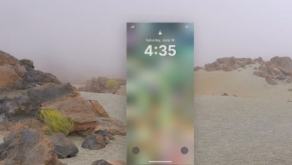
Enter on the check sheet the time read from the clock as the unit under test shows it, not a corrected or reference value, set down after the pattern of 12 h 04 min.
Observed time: 4 h 35 min
